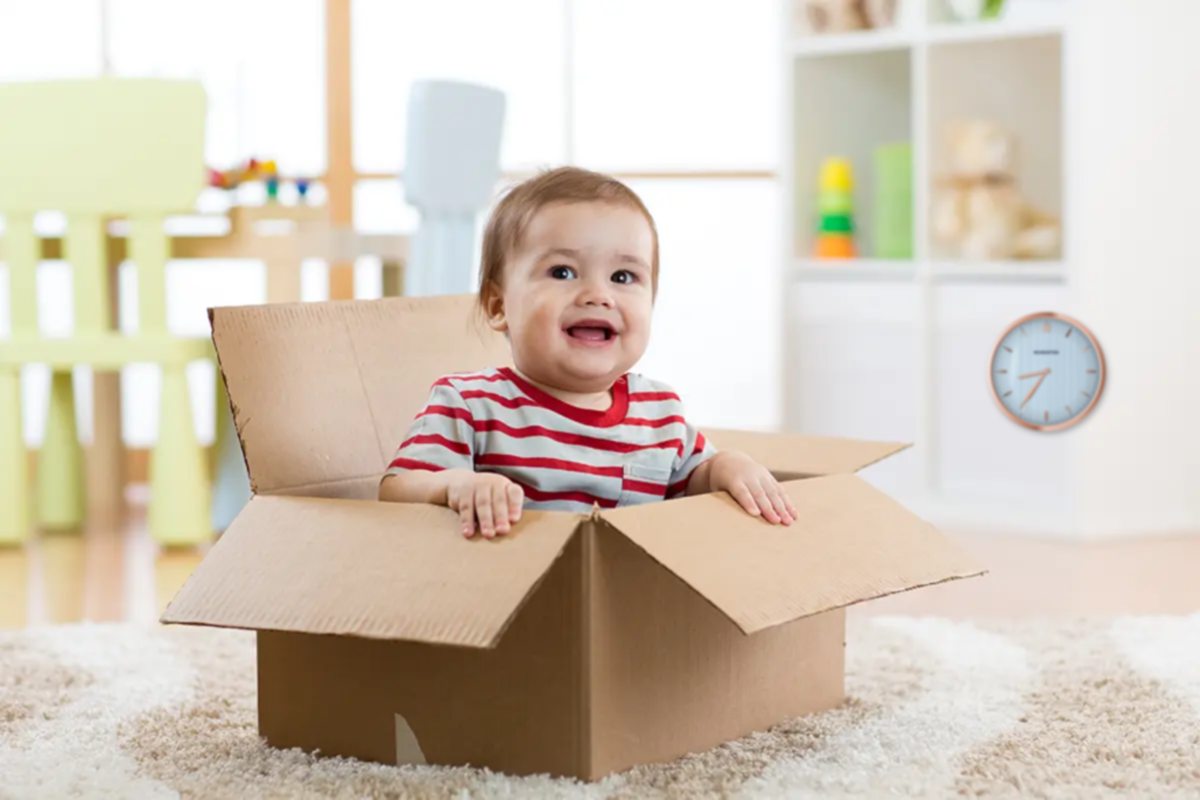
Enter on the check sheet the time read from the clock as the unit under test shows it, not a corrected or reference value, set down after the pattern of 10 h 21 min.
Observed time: 8 h 36 min
